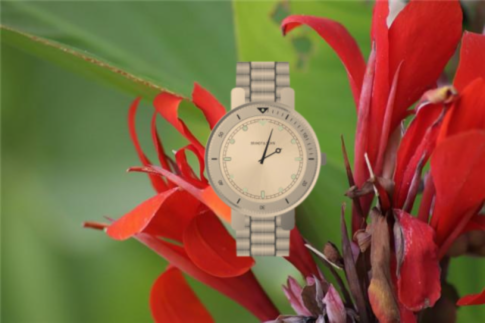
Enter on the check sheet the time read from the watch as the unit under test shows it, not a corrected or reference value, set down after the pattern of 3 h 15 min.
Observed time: 2 h 03 min
